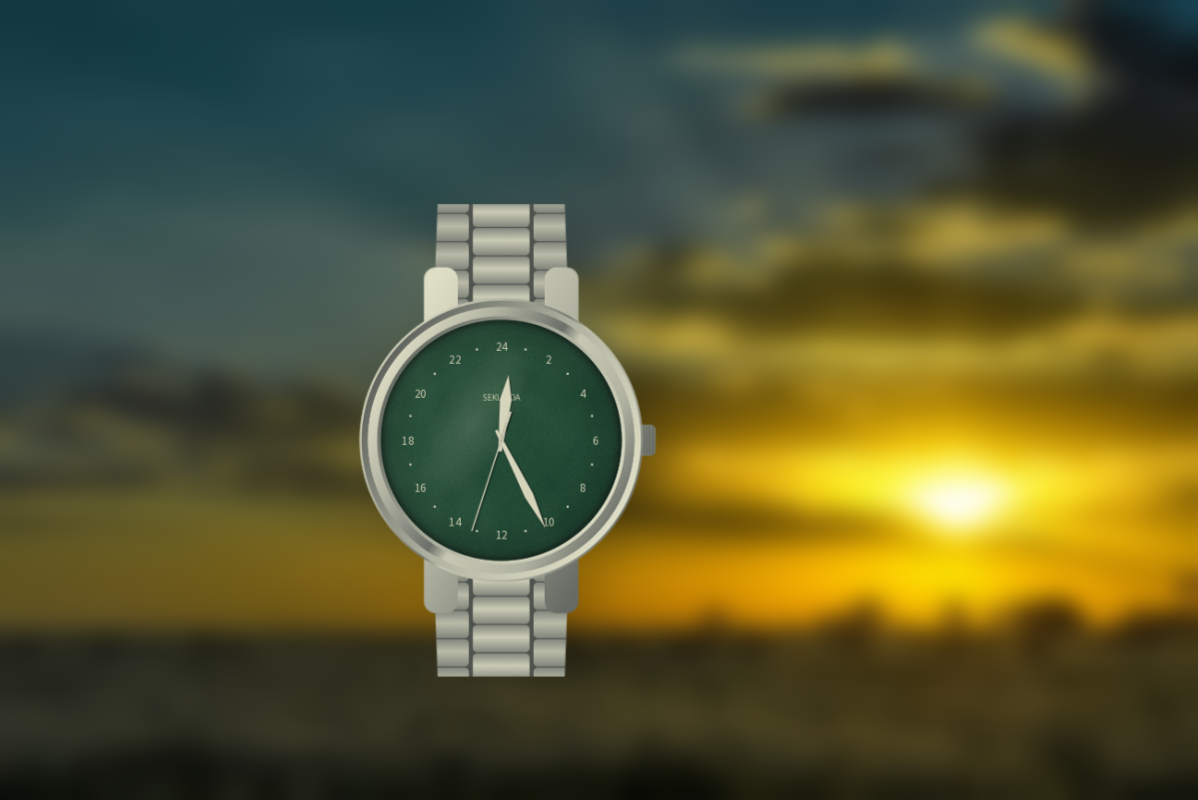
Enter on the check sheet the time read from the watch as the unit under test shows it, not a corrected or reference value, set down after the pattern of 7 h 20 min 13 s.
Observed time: 0 h 25 min 33 s
